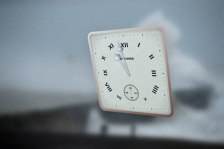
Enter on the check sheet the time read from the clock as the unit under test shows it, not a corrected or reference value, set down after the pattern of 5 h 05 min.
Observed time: 10 h 58 min
